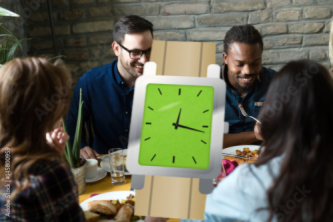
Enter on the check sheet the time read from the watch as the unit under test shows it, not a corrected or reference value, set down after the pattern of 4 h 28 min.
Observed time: 12 h 17 min
